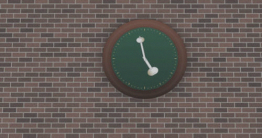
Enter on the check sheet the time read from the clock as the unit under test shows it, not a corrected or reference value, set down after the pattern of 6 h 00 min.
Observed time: 4 h 58 min
